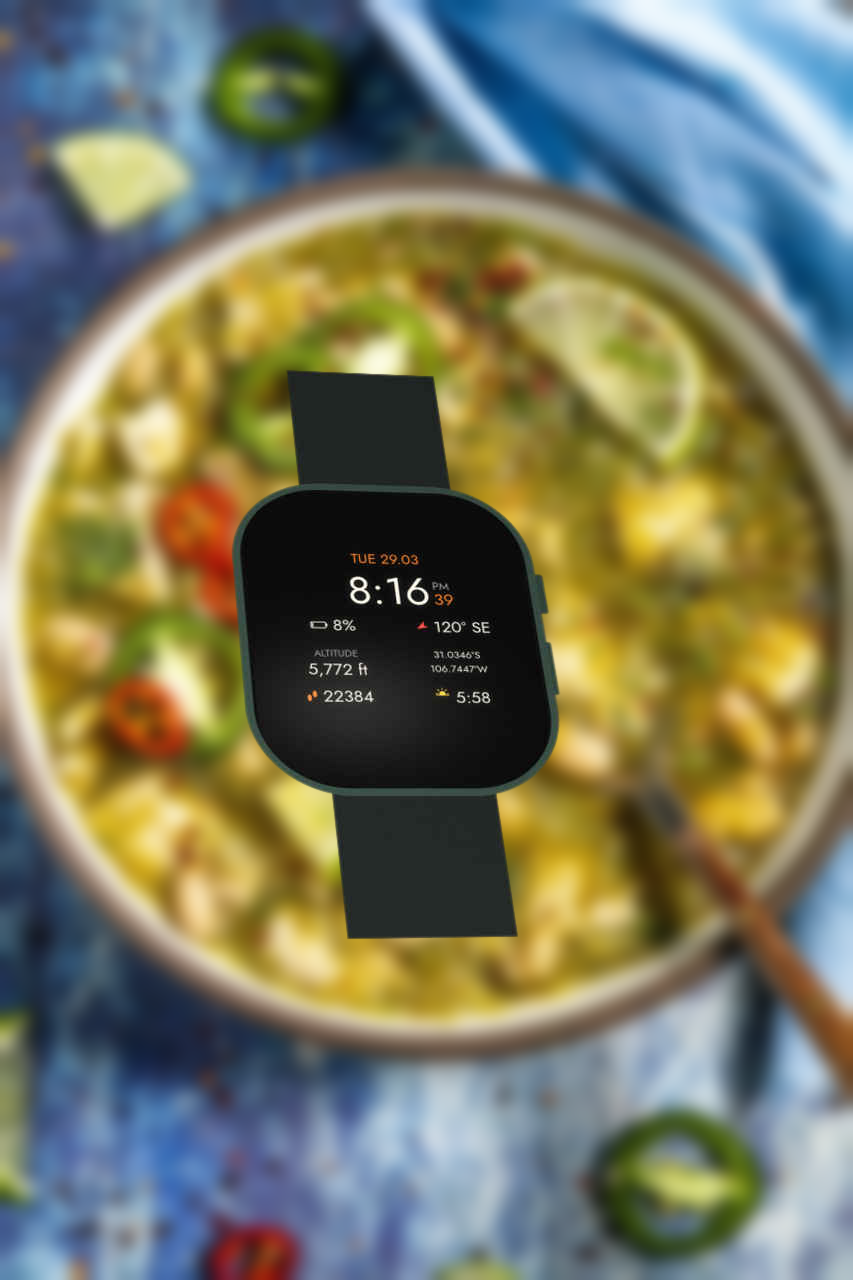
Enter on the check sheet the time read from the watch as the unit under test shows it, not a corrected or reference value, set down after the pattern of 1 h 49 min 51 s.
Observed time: 8 h 16 min 39 s
